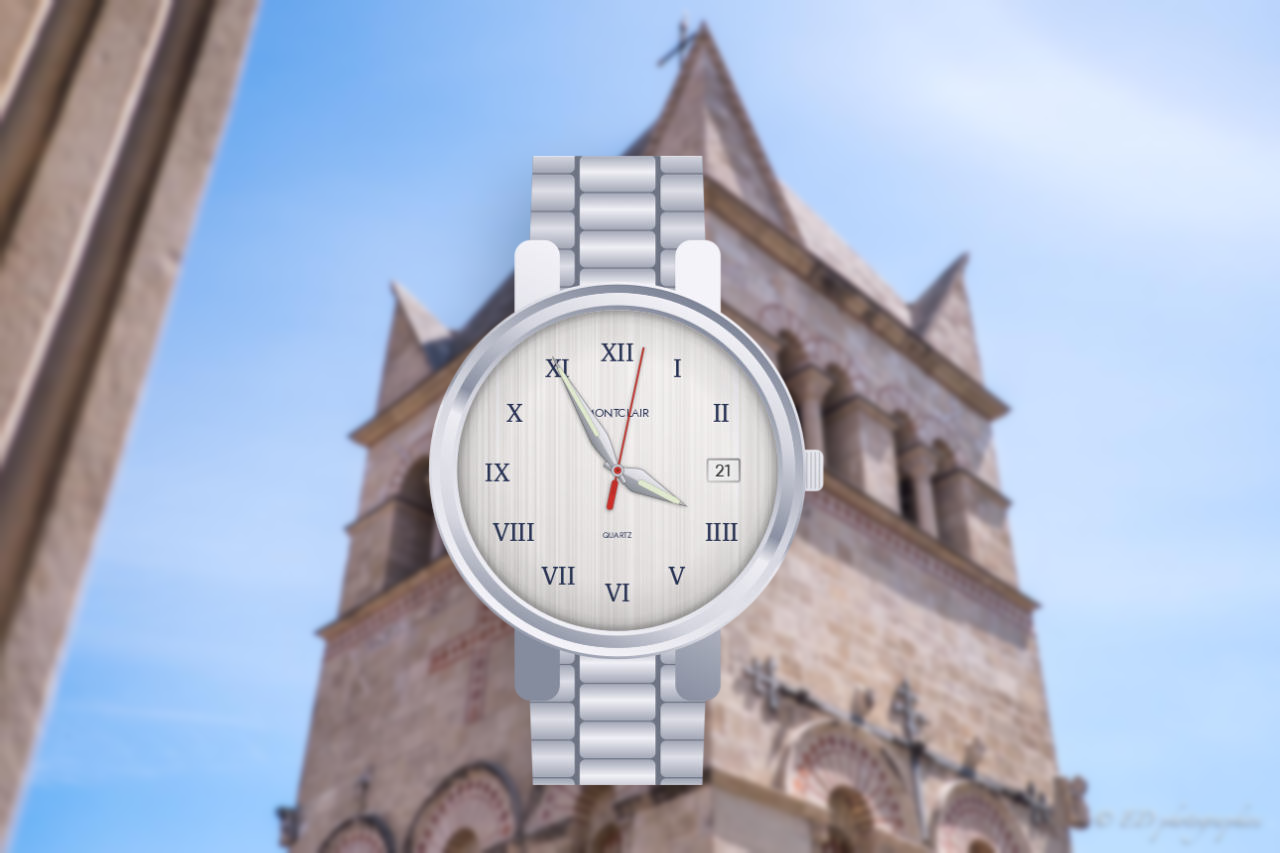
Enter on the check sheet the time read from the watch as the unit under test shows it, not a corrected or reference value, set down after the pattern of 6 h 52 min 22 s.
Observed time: 3 h 55 min 02 s
